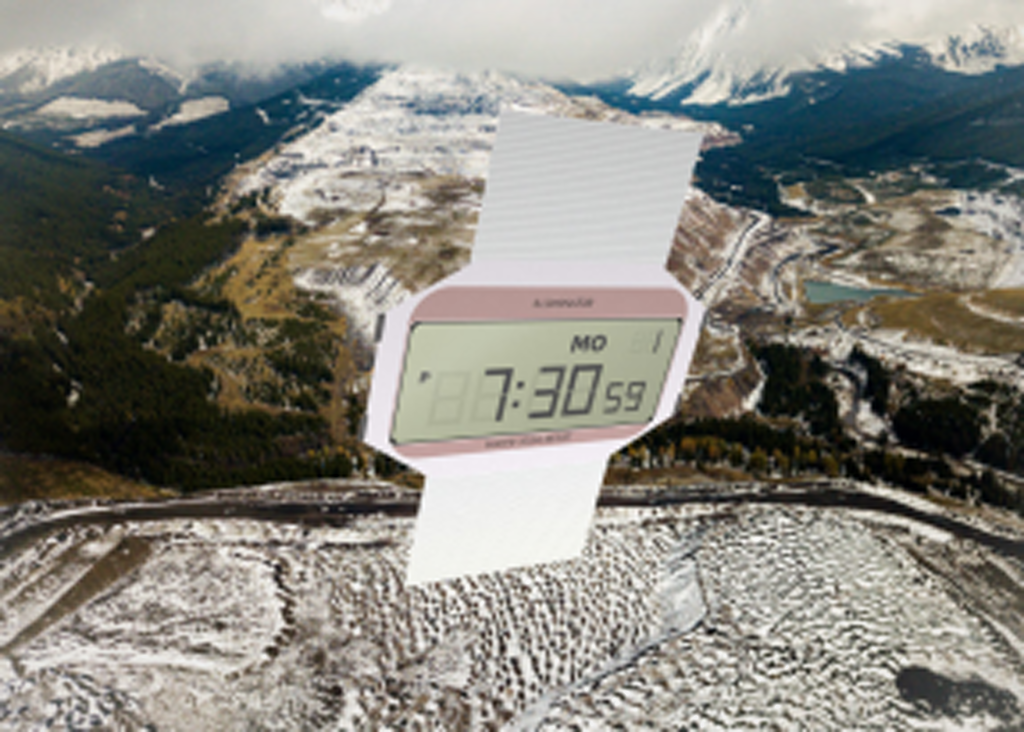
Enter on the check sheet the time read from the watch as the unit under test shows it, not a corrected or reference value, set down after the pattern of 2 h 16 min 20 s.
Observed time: 7 h 30 min 59 s
